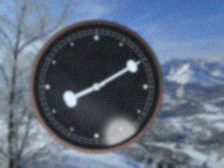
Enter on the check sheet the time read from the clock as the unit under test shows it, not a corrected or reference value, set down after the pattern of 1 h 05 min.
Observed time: 8 h 10 min
